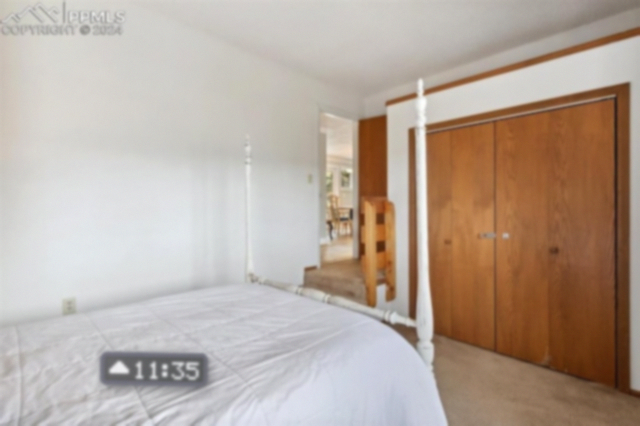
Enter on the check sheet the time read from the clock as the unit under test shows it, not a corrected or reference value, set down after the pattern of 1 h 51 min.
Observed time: 11 h 35 min
